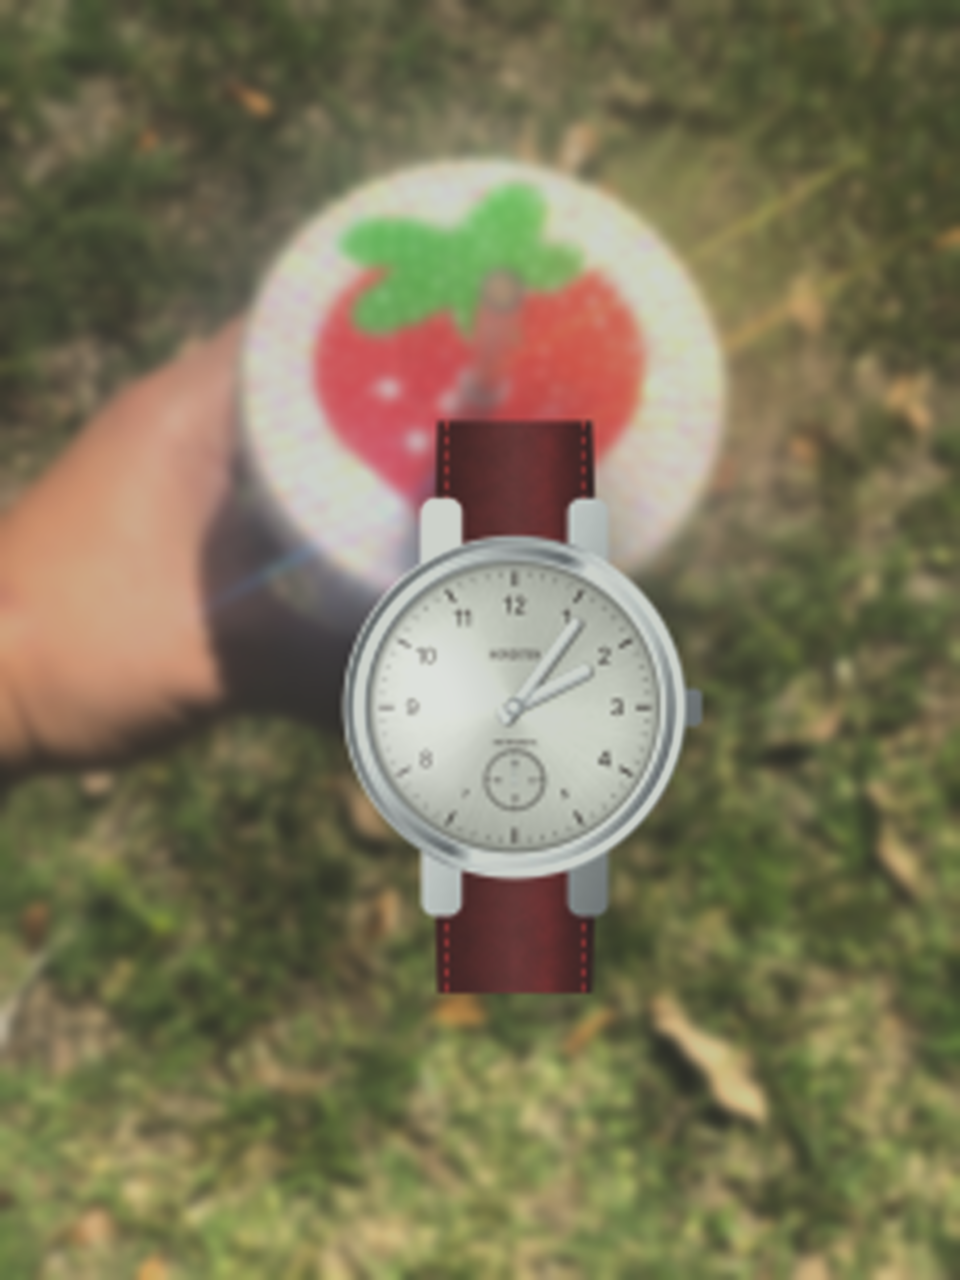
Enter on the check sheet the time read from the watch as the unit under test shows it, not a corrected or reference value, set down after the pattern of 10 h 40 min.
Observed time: 2 h 06 min
